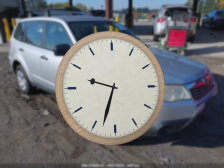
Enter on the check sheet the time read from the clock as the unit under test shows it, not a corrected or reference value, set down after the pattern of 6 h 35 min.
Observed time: 9 h 33 min
